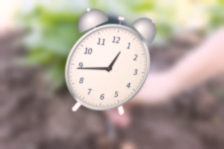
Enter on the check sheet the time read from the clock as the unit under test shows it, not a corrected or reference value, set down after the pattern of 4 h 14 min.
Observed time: 12 h 44 min
